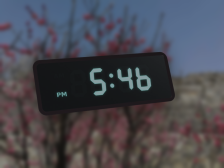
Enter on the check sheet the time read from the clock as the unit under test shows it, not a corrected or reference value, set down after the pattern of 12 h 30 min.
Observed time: 5 h 46 min
